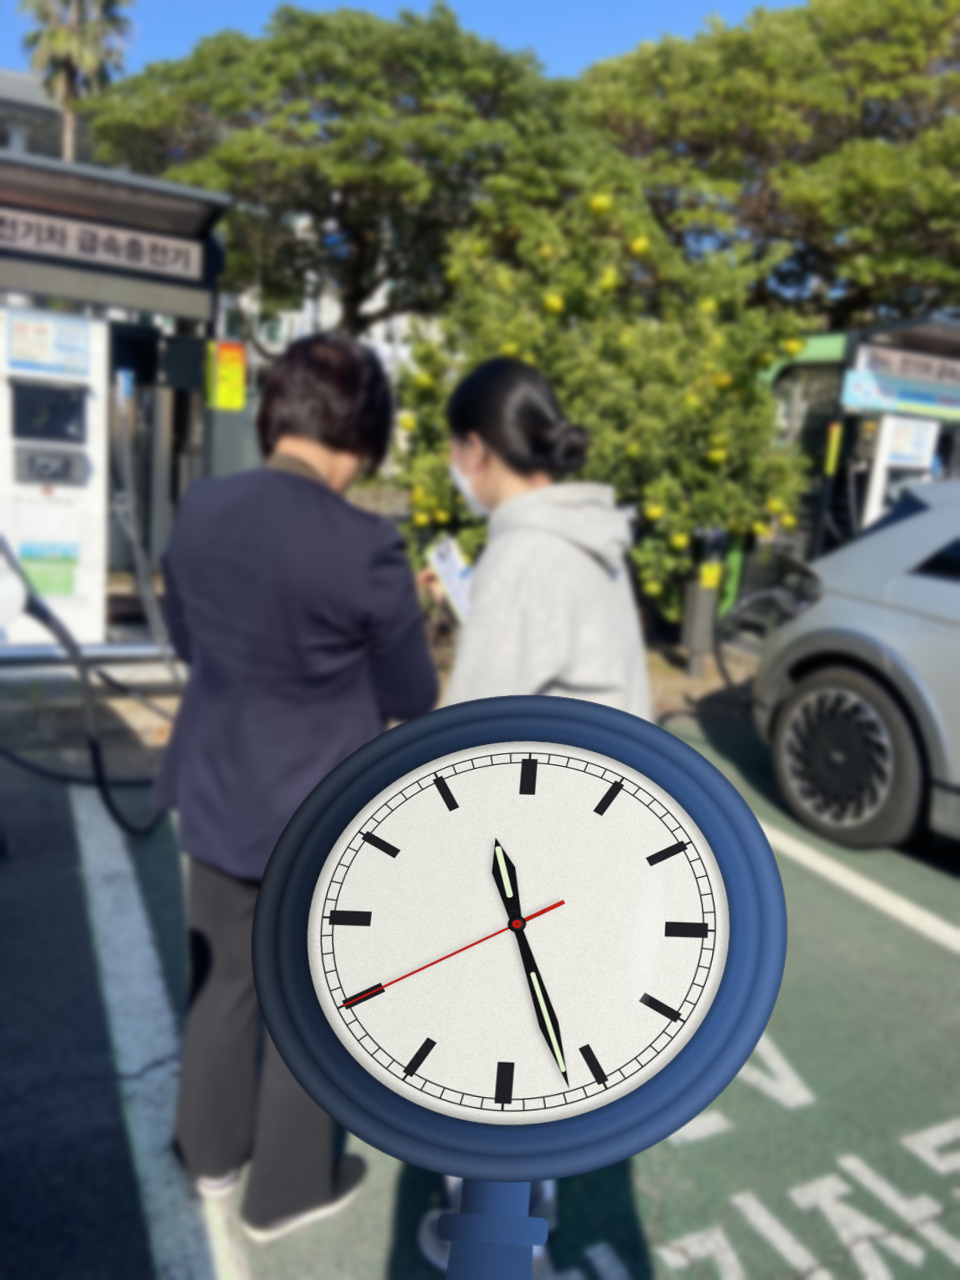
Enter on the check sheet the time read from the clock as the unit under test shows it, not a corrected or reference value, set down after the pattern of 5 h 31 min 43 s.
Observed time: 11 h 26 min 40 s
